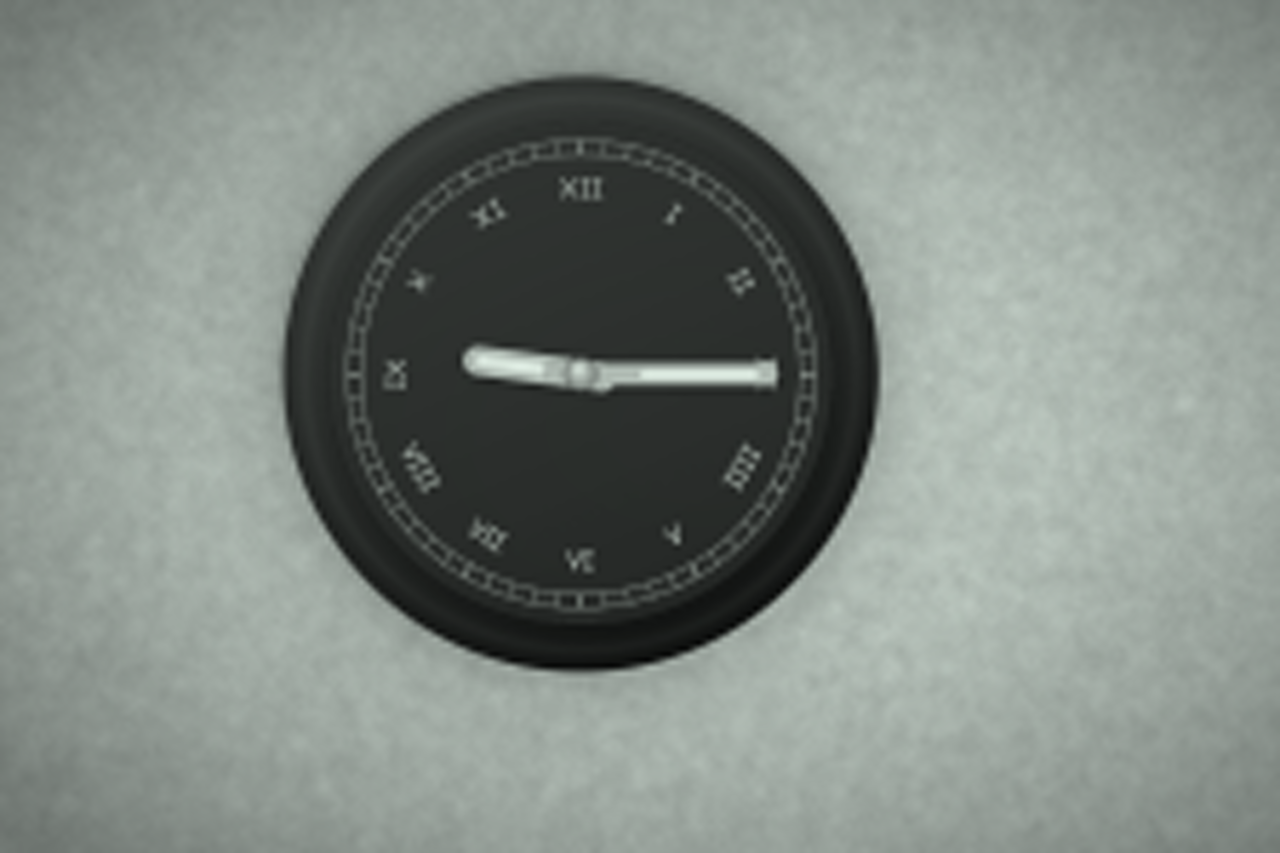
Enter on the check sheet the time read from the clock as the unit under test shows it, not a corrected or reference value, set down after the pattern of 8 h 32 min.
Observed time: 9 h 15 min
